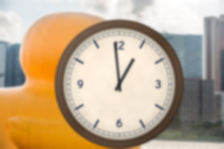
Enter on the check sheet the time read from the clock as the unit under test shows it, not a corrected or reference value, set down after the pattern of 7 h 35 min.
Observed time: 12 h 59 min
